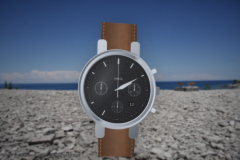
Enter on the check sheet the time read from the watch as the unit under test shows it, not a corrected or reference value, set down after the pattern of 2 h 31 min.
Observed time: 2 h 10 min
